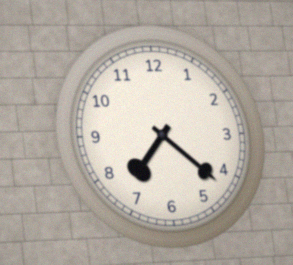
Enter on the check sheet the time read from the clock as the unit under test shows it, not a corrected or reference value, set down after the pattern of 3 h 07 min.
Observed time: 7 h 22 min
